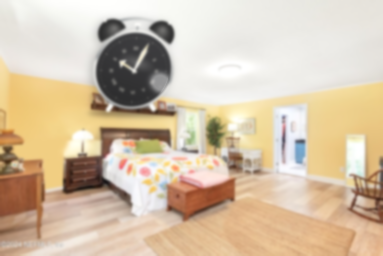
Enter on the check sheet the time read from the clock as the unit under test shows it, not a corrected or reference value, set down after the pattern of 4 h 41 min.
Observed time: 10 h 04 min
